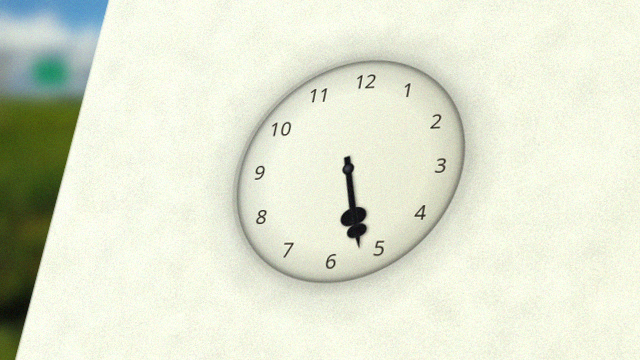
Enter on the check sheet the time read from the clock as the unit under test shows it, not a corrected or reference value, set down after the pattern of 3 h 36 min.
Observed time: 5 h 27 min
